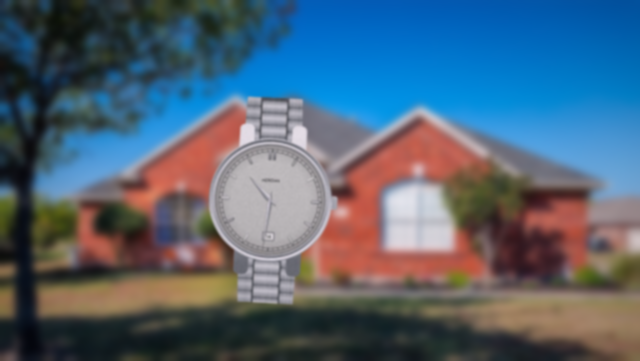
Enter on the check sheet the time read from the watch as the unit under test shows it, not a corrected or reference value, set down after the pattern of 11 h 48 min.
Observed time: 10 h 31 min
